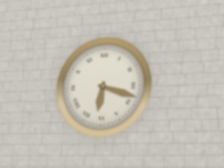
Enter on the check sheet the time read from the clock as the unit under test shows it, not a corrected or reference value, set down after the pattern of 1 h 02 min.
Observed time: 6 h 18 min
